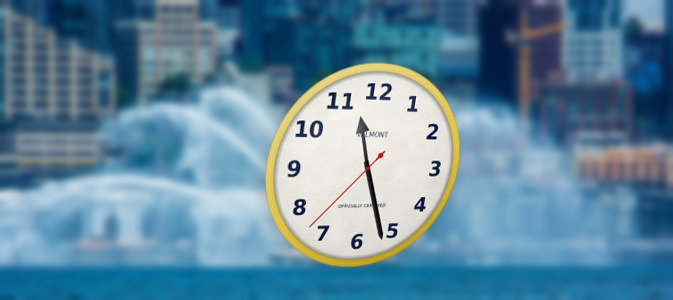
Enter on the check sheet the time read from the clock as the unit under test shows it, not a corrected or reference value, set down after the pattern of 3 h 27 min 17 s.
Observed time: 11 h 26 min 37 s
